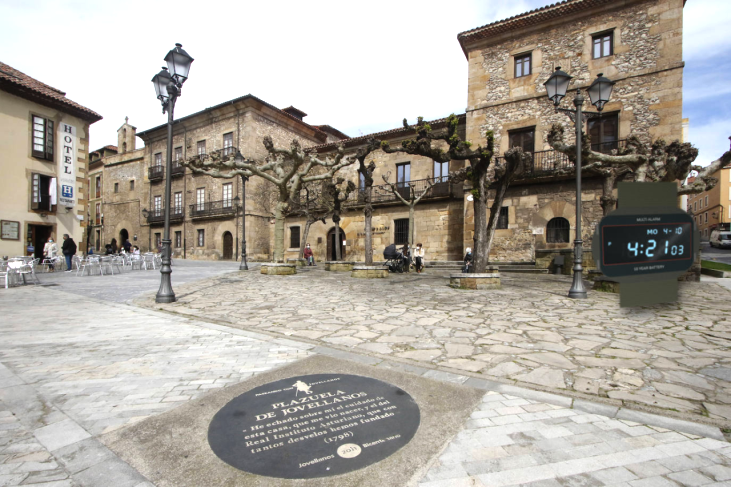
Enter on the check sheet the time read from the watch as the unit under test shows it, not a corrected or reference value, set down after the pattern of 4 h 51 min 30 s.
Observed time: 4 h 21 min 03 s
